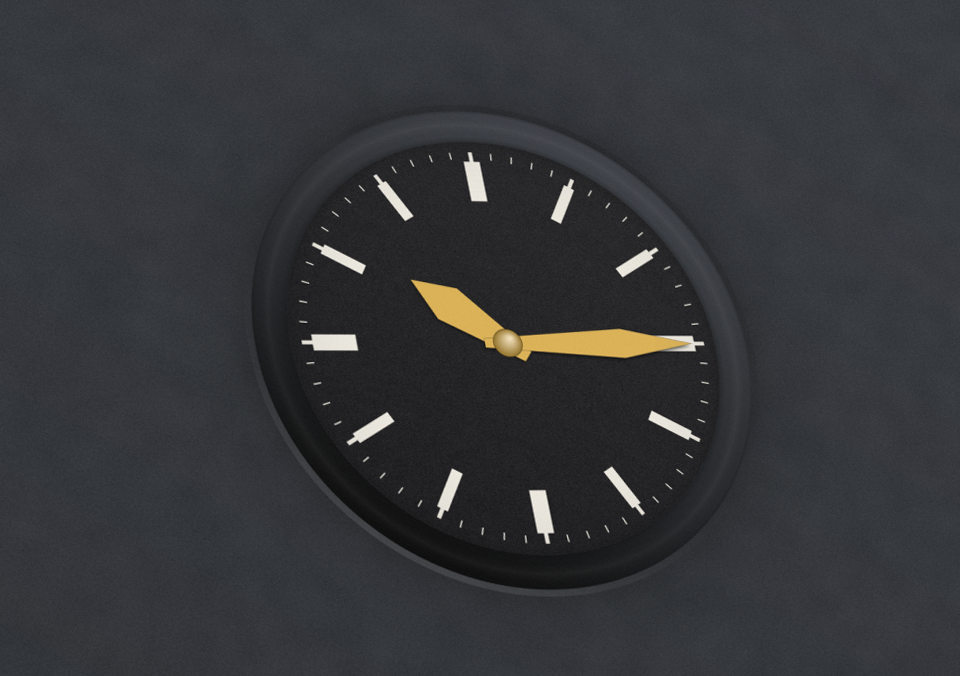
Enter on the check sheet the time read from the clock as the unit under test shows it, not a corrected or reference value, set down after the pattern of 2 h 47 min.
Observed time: 10 h 15 min
